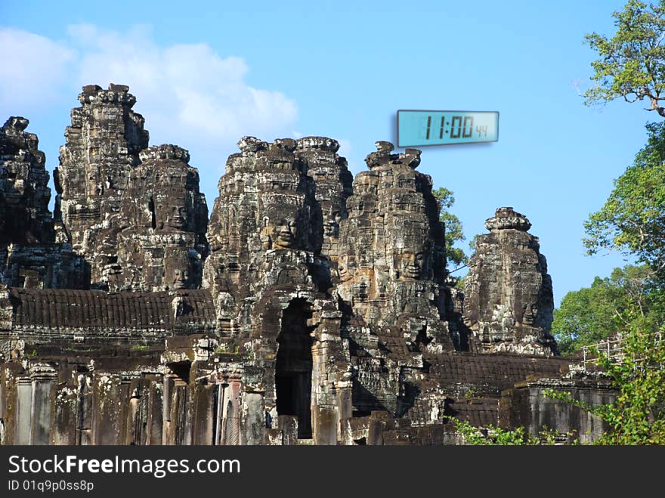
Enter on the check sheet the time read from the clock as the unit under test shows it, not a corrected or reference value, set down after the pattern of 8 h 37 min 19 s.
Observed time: 11 h 00 min 44 s
